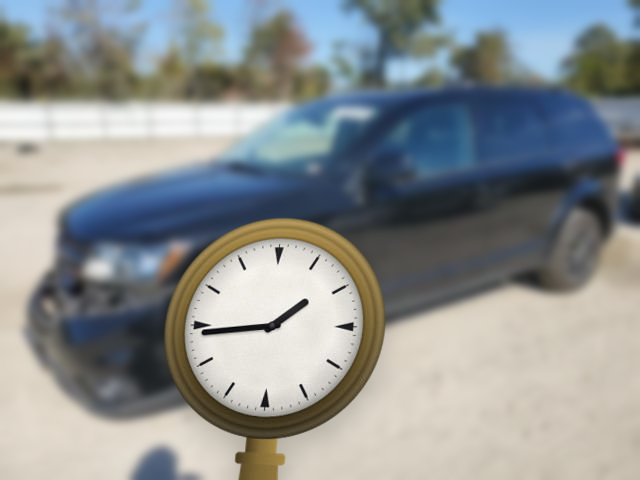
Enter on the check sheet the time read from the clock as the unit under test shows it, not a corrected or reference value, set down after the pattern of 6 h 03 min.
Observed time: 1 h 44 min
